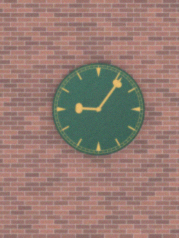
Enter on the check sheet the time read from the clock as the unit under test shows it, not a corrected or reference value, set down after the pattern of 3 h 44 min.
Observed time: 9 h 06 min
